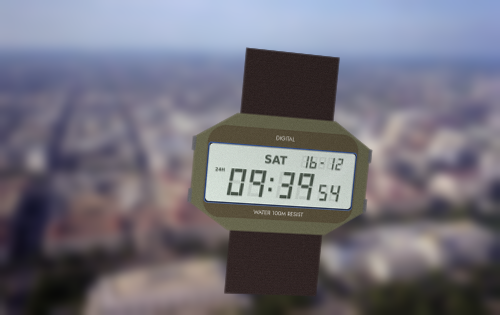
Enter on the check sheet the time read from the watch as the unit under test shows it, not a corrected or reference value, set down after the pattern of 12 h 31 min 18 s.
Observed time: 9 h 39 min 54 s
